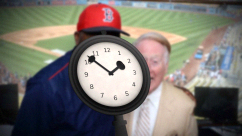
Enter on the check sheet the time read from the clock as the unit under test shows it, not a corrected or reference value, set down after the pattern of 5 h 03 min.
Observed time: 1 h 52 min
